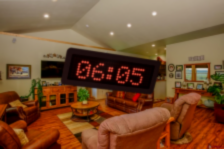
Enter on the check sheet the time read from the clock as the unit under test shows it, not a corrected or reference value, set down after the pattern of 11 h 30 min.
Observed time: 6 h 05 min
